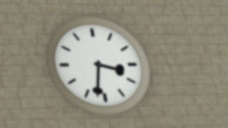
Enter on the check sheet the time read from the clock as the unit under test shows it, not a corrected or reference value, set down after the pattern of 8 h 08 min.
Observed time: 3 h 32 min
